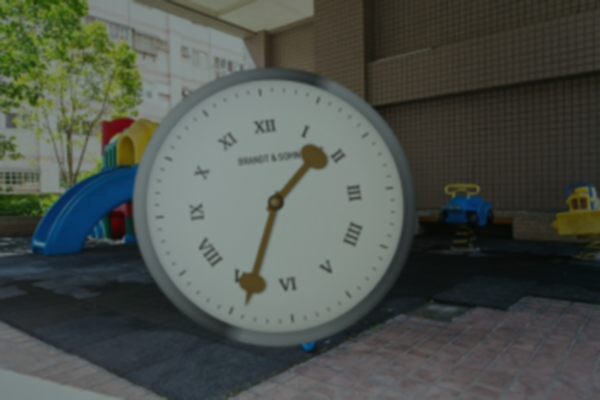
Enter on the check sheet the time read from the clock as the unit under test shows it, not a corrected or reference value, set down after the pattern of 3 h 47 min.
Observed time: 1 h 34 min
